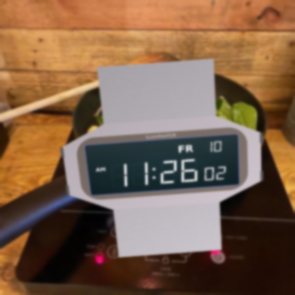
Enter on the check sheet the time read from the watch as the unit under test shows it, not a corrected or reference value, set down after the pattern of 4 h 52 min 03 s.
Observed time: 11 h 26 min 02 s
